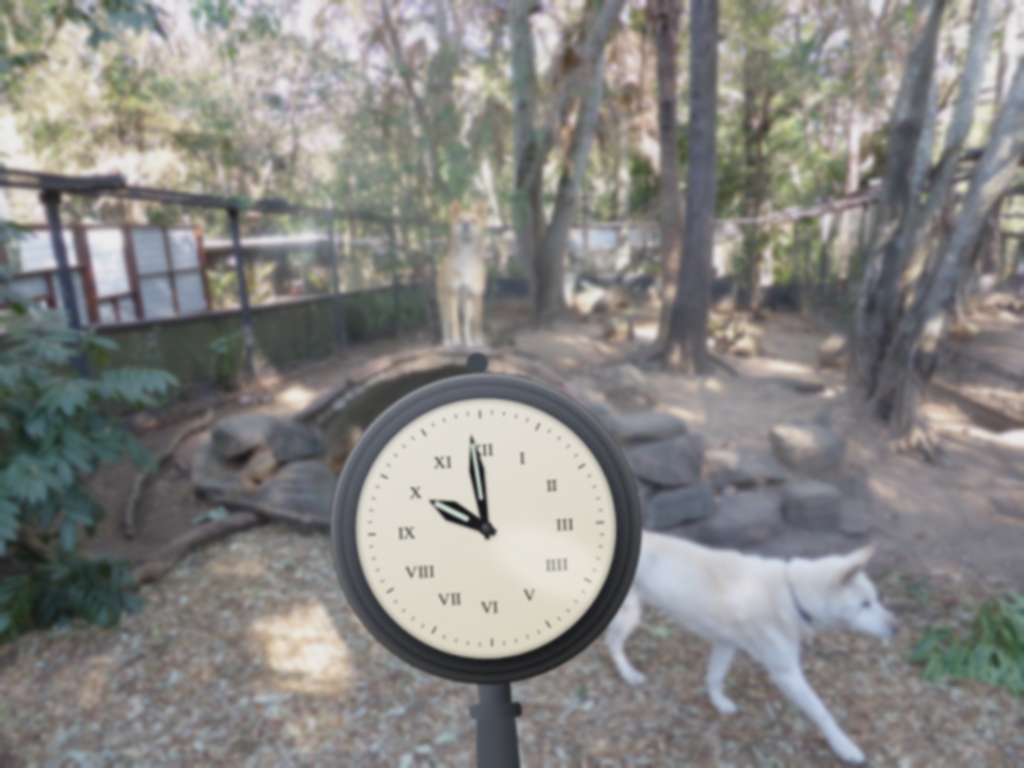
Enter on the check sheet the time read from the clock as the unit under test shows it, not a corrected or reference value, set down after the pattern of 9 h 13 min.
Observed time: 9 h 59 min
